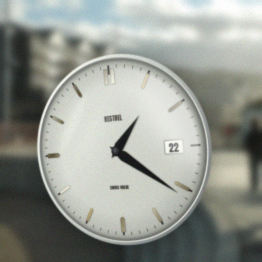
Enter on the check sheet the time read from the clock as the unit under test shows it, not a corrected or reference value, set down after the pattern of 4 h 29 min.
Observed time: 1 h 21 min
